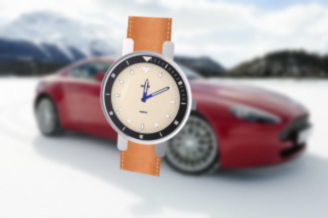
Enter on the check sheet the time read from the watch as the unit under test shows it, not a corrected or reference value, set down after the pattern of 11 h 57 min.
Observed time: 12 h 10 min
